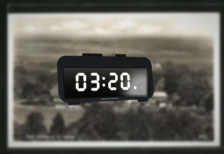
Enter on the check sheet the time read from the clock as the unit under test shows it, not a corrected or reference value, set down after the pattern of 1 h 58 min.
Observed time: 3 h 20 min
